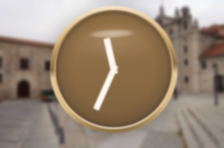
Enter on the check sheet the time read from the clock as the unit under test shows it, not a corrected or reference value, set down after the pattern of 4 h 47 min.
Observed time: 11 h 34 min
